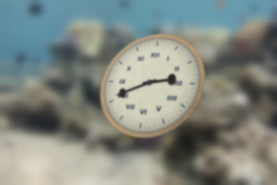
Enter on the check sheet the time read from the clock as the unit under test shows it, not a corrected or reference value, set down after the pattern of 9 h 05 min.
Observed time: 2 h 41 min
